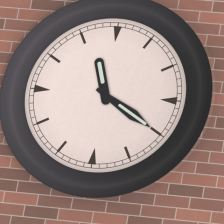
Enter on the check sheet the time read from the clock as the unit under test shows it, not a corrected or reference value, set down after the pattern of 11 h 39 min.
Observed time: 11 h 20 min
